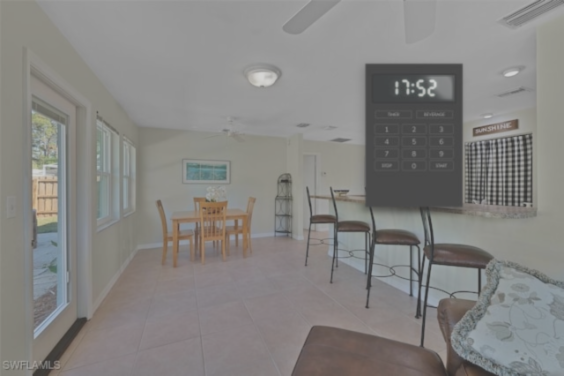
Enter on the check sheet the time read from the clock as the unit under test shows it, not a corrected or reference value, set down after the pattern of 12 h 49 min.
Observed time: 17 h 52 min
